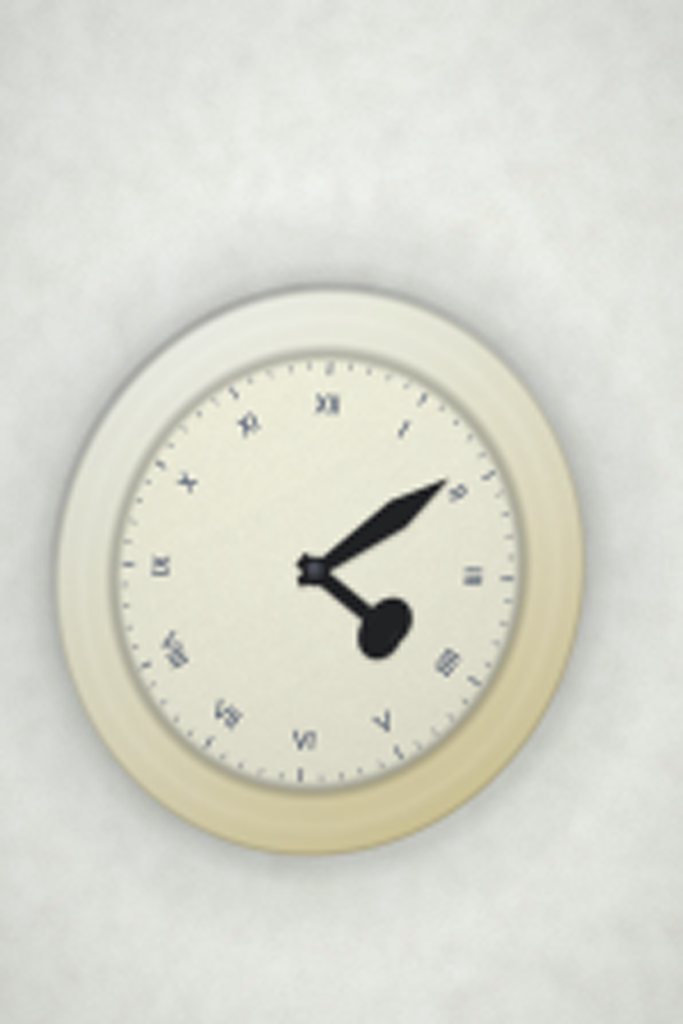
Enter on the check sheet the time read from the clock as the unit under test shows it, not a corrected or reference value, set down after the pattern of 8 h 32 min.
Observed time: 4 h 09 min
